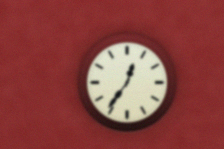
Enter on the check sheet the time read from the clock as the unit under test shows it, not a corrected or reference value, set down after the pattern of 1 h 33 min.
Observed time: 12 h 36 min
